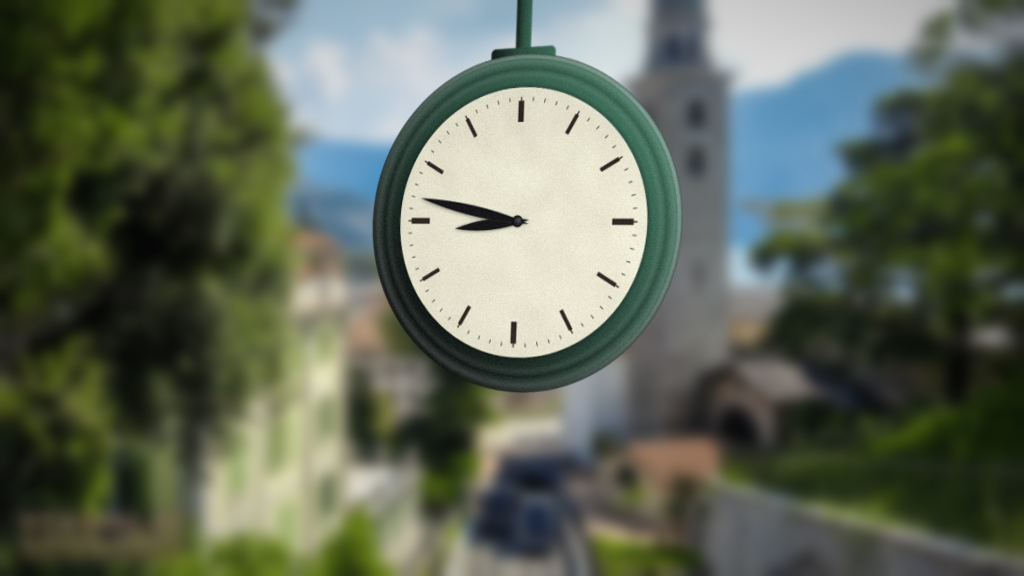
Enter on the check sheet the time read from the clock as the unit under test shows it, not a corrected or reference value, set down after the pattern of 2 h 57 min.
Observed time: 8 h 47 min
